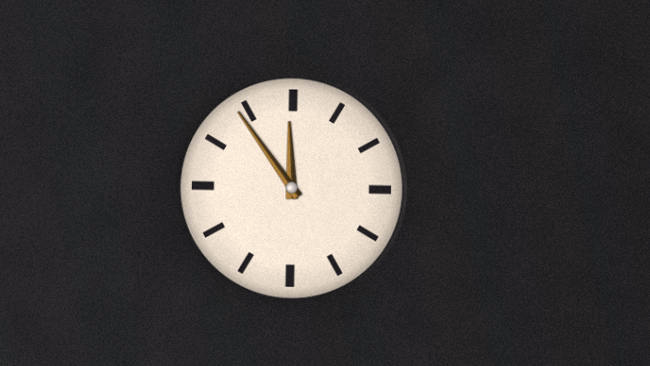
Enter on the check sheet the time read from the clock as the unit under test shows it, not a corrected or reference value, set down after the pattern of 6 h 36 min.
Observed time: 11 h 54 min
